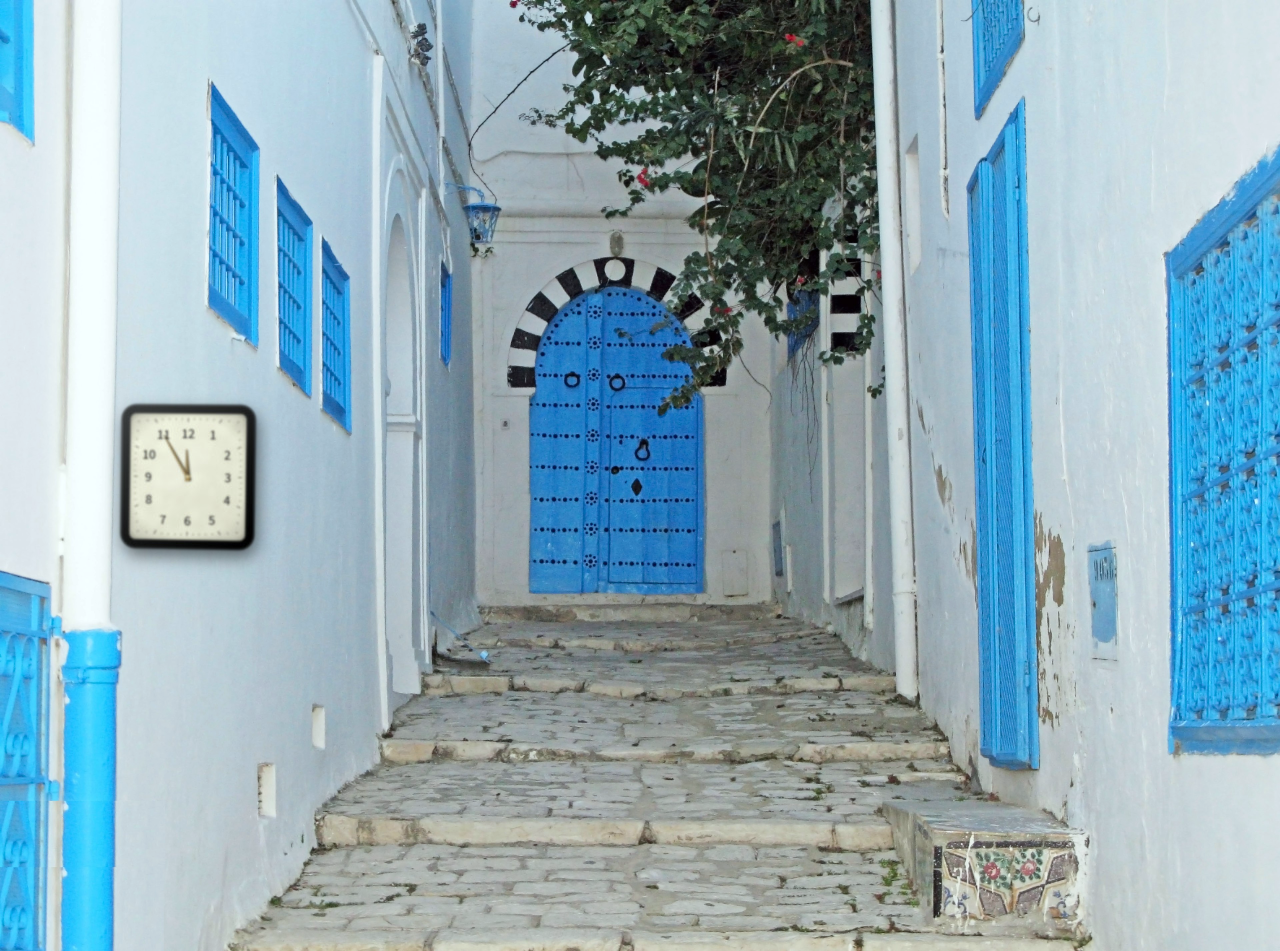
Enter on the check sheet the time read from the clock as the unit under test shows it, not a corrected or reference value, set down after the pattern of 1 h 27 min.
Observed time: 11 h 55 min
